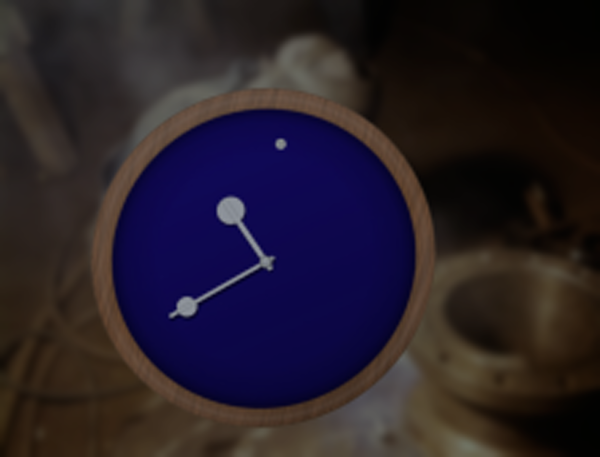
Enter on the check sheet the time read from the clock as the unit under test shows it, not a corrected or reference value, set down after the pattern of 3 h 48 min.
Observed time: 10 h 39 min
